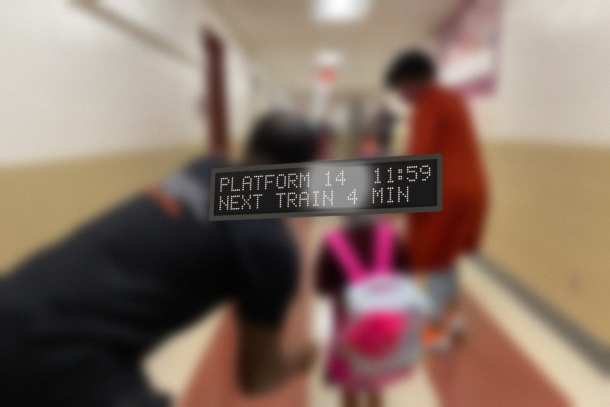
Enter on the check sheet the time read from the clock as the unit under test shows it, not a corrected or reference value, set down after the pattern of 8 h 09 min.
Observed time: 11 h 59 min
